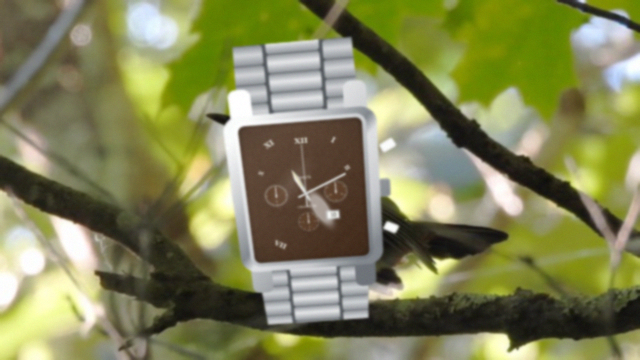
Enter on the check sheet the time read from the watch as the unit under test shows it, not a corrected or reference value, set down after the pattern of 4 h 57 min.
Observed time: 11 h 11 min
